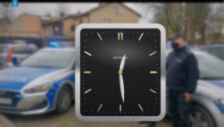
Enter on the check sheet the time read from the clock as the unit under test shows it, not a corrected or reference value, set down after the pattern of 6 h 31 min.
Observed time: 12 h 29 min
